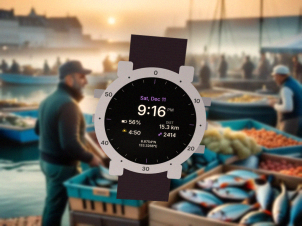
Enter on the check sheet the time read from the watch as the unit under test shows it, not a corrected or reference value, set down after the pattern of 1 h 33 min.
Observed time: 9 h 16 min
